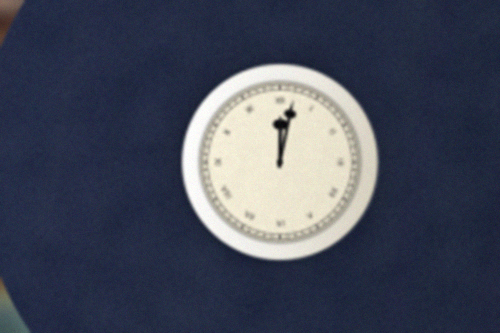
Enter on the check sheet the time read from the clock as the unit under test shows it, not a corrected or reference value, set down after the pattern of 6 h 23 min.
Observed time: 12 h 02 min
